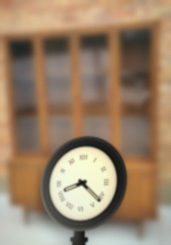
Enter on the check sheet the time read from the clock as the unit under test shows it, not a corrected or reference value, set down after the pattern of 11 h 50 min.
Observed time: 8 h 22 min
